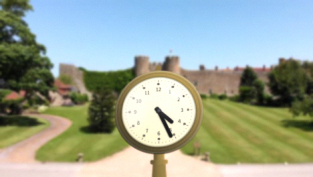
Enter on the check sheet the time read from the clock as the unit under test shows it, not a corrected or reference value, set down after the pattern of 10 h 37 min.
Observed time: 4 h 26 min
